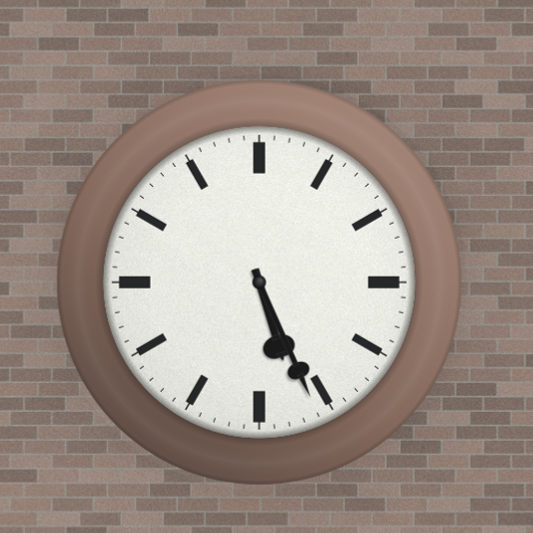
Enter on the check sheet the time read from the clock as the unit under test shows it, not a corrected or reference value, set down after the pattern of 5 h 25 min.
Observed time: 5 h 26 min
